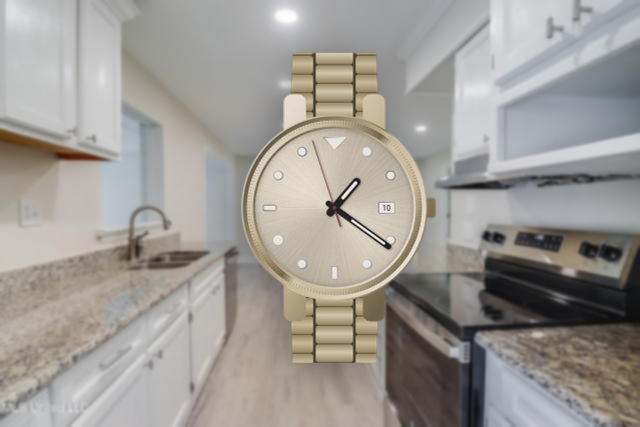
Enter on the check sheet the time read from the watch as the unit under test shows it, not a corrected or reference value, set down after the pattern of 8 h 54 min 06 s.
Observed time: 1 h 20 min 57 s
